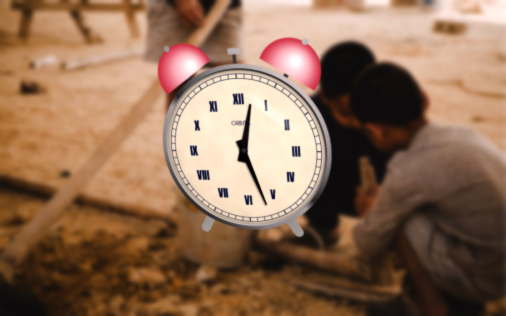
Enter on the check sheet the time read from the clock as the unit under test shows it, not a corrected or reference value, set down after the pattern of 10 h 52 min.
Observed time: 12 h 27 min
